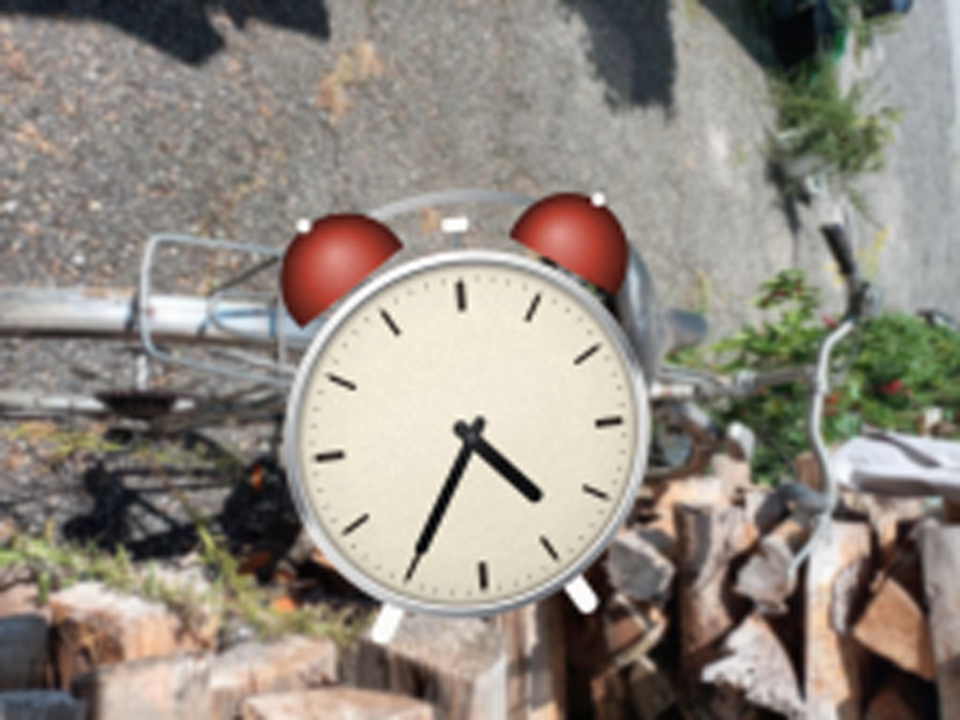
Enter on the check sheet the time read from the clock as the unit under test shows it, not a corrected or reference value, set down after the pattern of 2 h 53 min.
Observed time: 4 h 35 min
